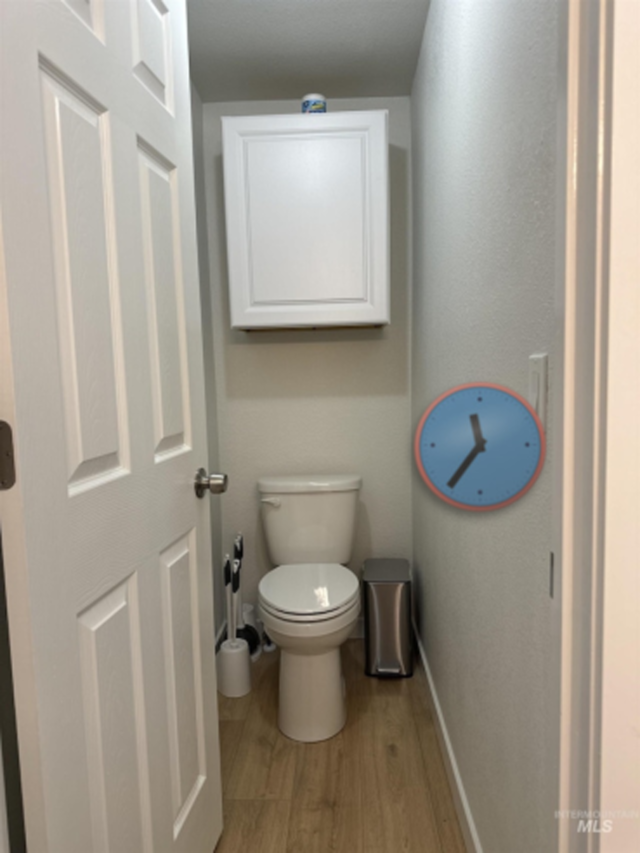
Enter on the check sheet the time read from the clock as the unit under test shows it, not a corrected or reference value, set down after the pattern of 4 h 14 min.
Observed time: 11 h 36 min
